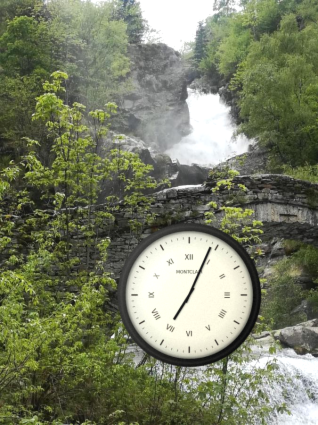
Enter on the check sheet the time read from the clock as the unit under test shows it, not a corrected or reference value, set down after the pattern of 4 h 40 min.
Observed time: 7 h 04 min
